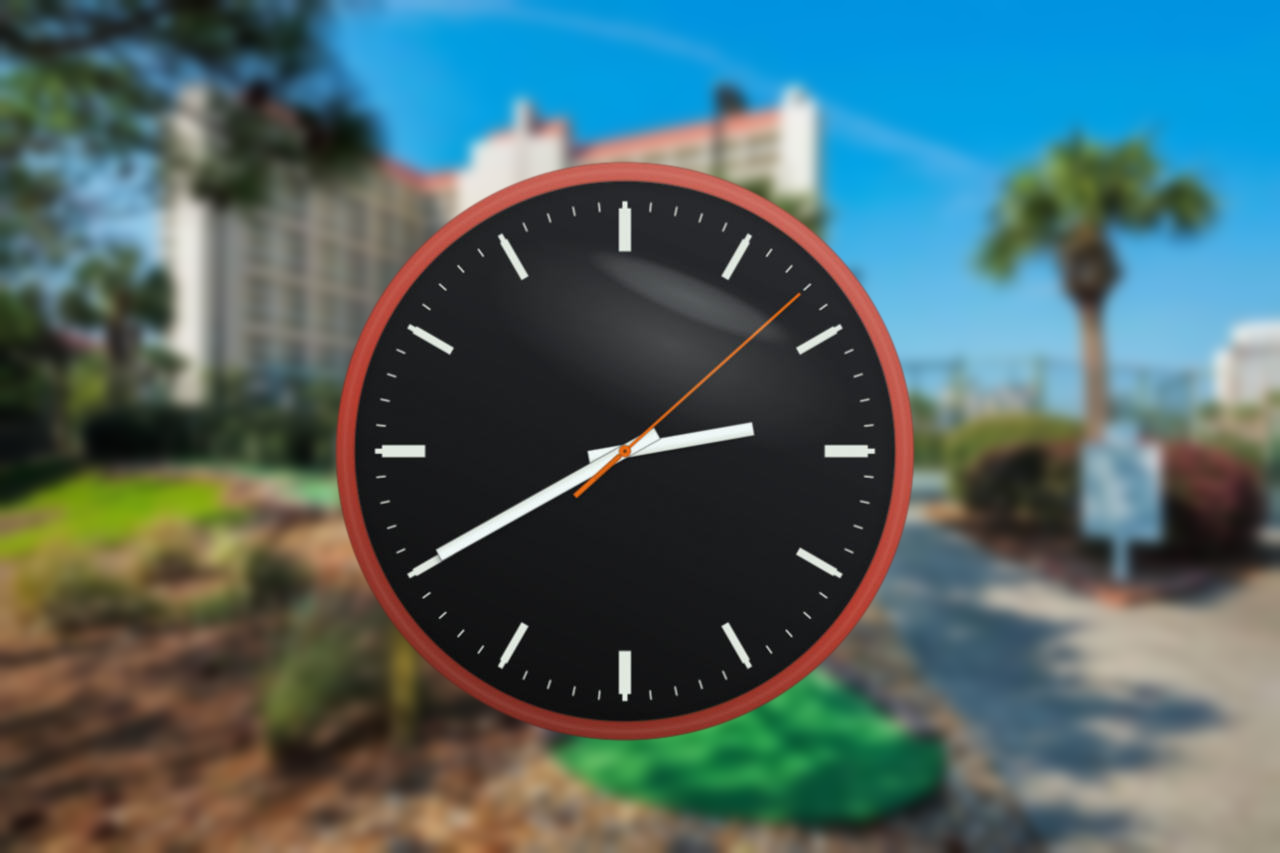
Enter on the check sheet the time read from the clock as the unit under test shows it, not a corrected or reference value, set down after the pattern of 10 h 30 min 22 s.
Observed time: 2 h 40 min 08 s
